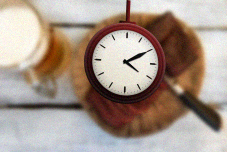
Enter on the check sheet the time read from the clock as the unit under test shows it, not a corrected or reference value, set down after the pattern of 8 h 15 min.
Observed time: 4 h 10 min
